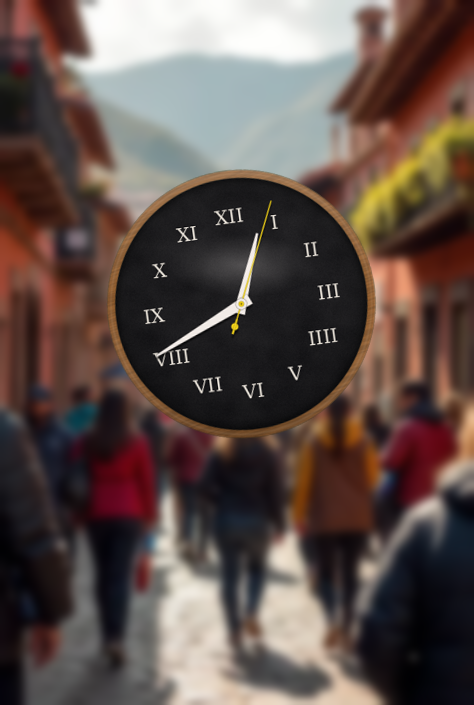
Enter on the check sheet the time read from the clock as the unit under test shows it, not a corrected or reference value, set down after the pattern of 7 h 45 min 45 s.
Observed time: 12 h 41 min 04 s
